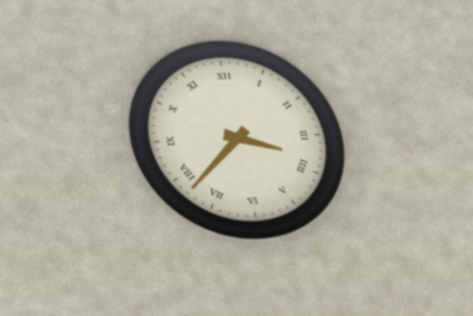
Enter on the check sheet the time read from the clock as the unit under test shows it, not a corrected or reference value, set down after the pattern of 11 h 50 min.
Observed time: 3 h 38 min
